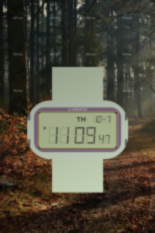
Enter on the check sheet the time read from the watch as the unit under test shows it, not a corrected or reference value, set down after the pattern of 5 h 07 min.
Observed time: 11 h 09 min
